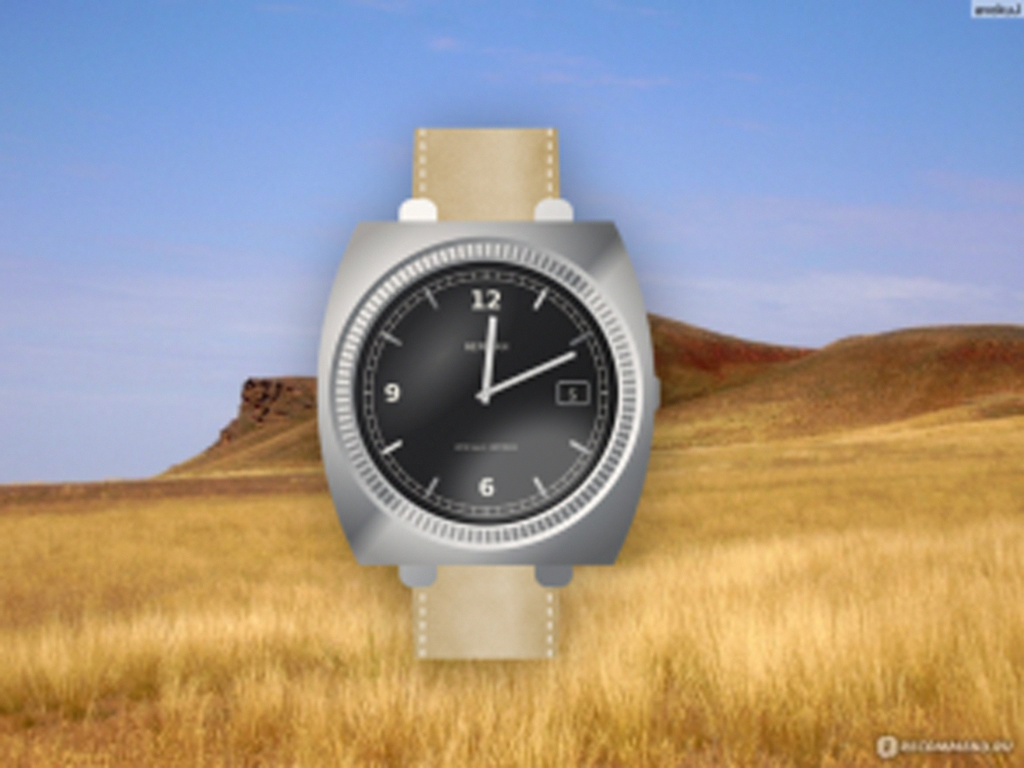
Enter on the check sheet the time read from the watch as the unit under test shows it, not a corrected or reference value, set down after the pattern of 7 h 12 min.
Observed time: 12 h 11 min
